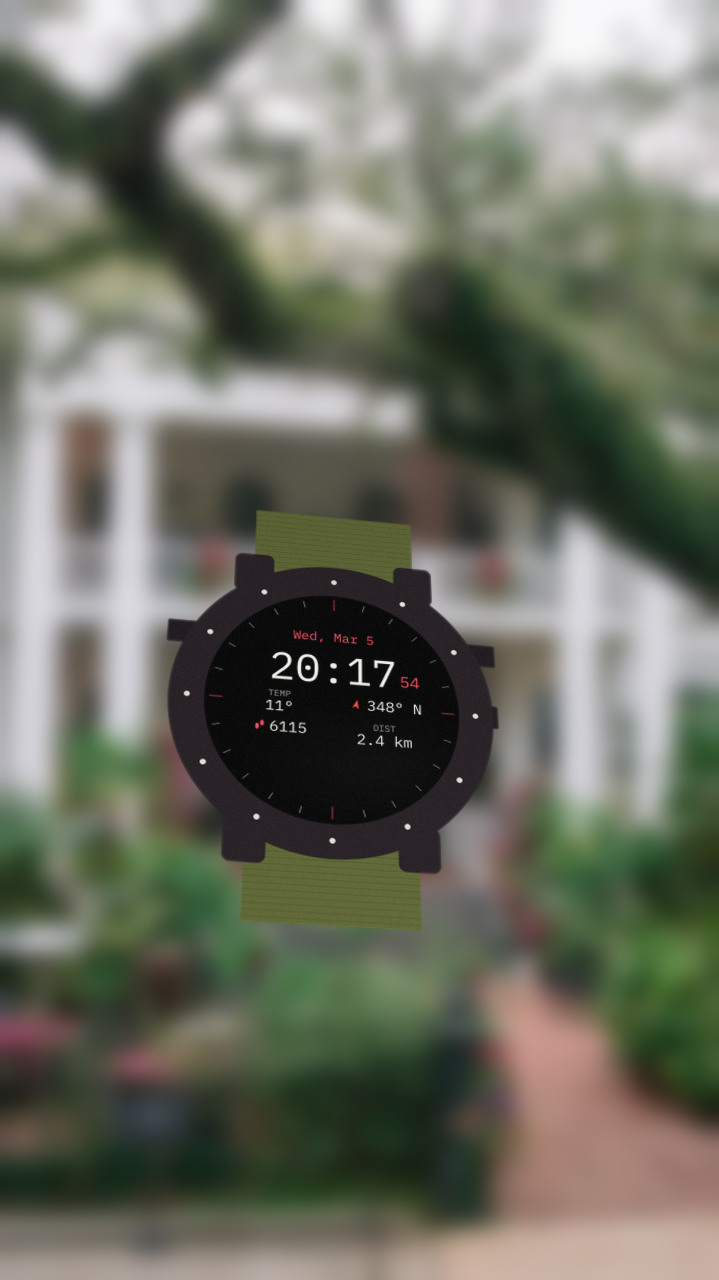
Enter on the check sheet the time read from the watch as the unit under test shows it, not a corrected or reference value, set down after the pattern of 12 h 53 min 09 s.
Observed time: 20 h 17 min 54 s
